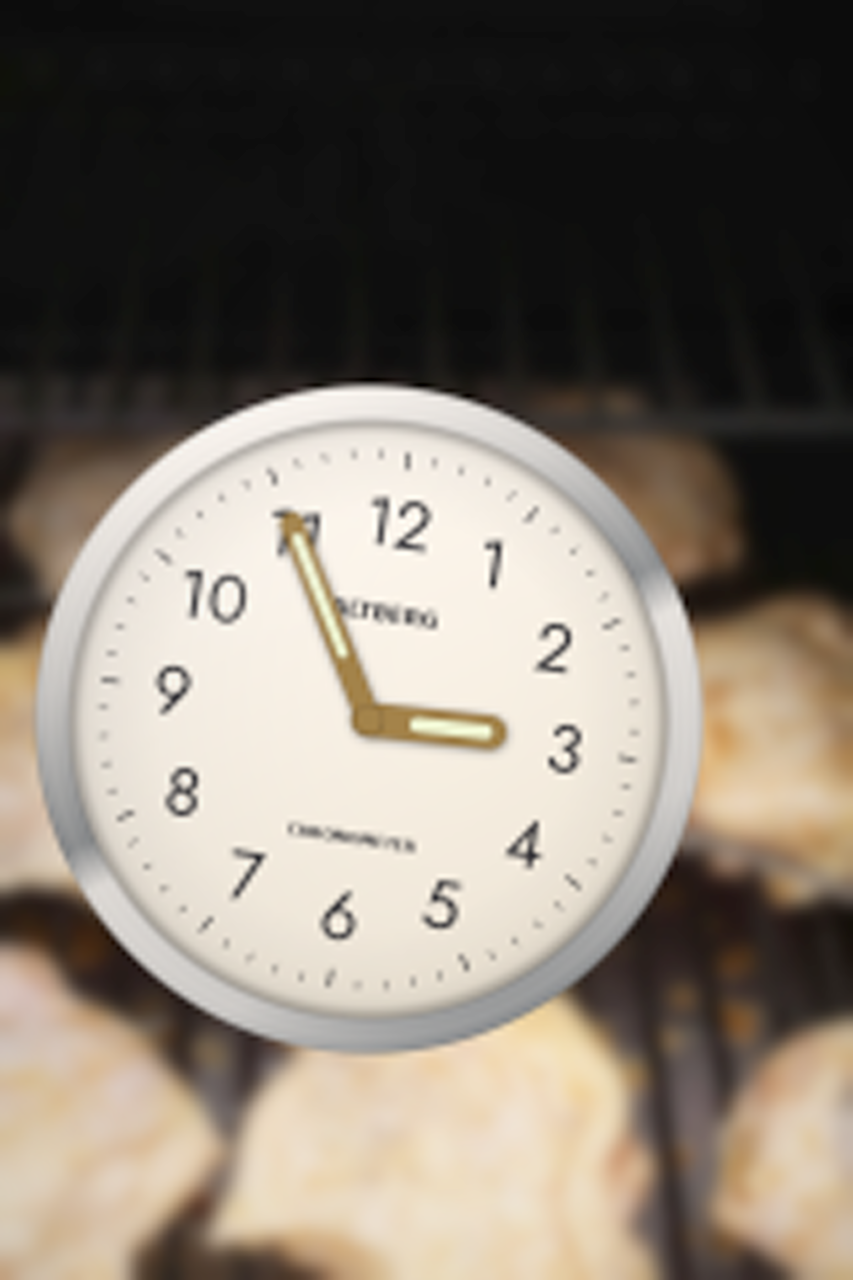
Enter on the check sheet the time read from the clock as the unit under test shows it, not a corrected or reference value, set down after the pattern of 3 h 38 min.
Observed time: 2 h 55 min
